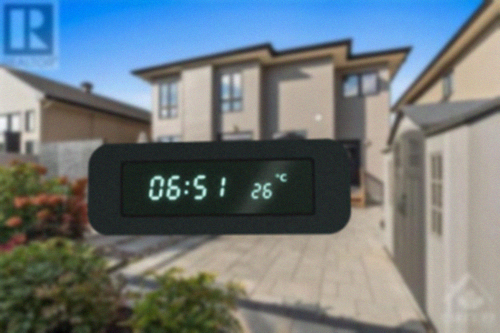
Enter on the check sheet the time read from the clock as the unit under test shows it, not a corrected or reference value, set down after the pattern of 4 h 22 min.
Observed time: 6 h 51 min
